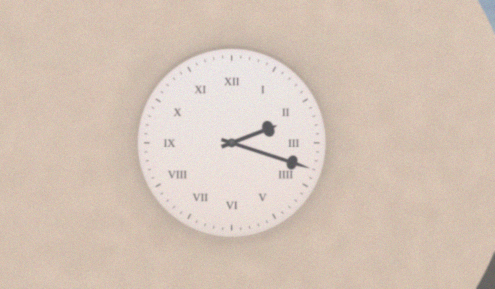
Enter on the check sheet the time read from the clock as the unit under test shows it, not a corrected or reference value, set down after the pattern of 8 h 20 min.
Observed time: 2 h 18 min
